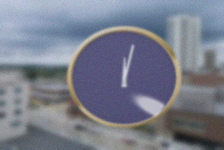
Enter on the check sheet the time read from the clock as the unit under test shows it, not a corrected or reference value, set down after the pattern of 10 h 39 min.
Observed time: 12 h 02 min
